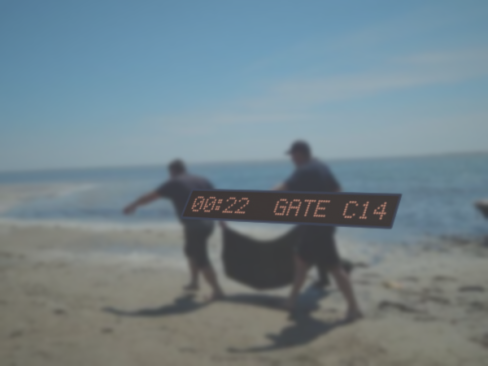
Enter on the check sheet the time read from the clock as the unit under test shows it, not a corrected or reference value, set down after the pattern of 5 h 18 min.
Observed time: 0 h 22 min
